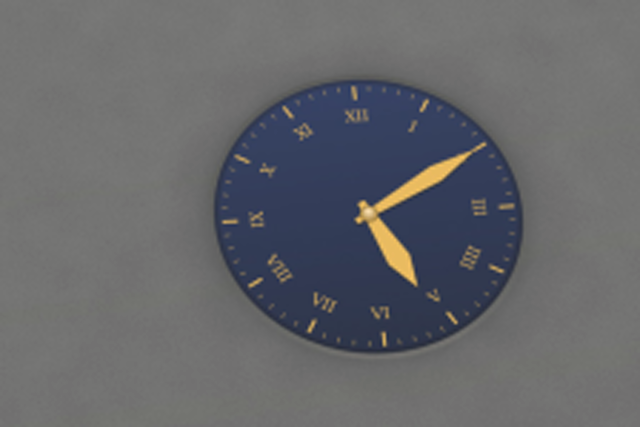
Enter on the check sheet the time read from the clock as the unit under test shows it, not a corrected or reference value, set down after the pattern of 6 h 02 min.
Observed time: 5 h 10 min
